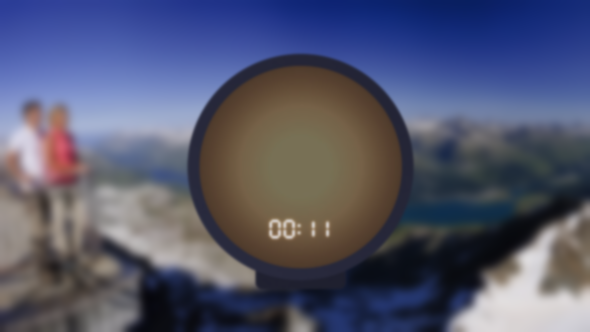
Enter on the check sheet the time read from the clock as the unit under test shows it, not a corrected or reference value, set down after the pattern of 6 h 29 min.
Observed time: 0 h 11 min
